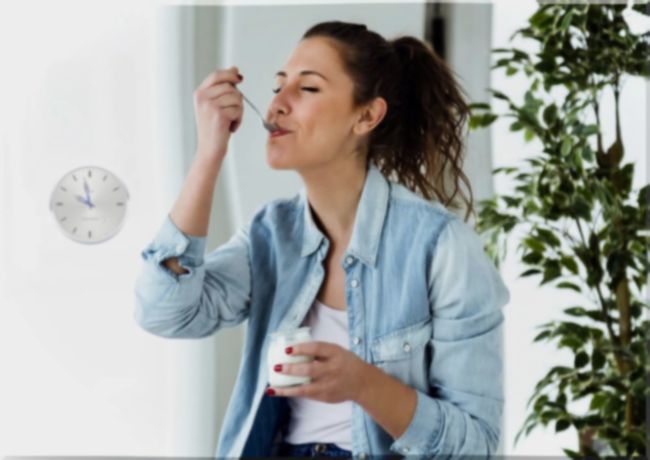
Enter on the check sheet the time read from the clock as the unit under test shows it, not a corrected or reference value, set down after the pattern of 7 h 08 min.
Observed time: 9 h 58 min
